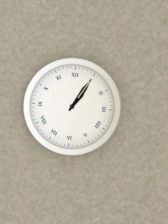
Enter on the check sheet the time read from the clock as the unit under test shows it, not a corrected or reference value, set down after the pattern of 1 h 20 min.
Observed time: 1 h 05 min
